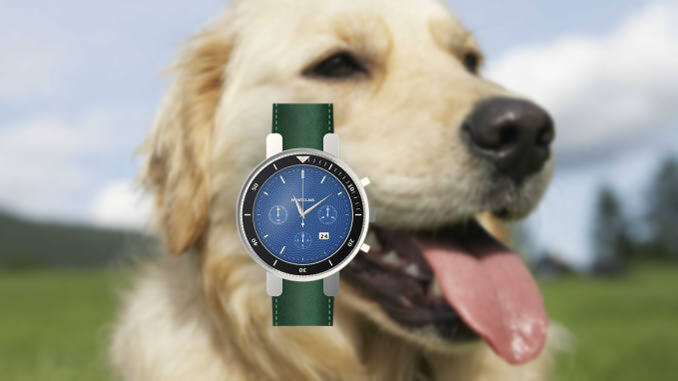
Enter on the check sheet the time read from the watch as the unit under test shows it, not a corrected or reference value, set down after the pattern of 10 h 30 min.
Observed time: 11 h 09 min
